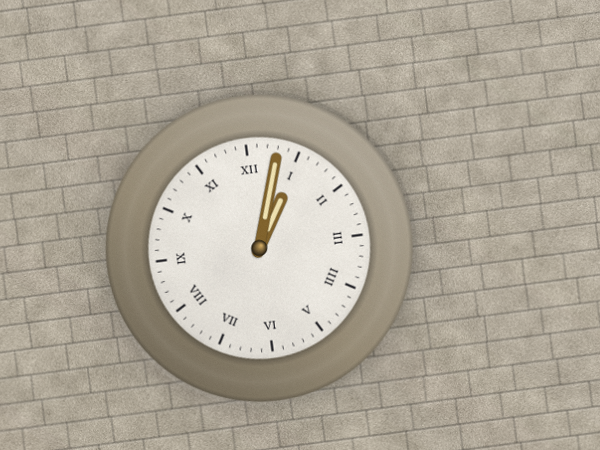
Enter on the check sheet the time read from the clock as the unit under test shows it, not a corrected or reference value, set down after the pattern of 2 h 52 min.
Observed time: 1 h 03 min
